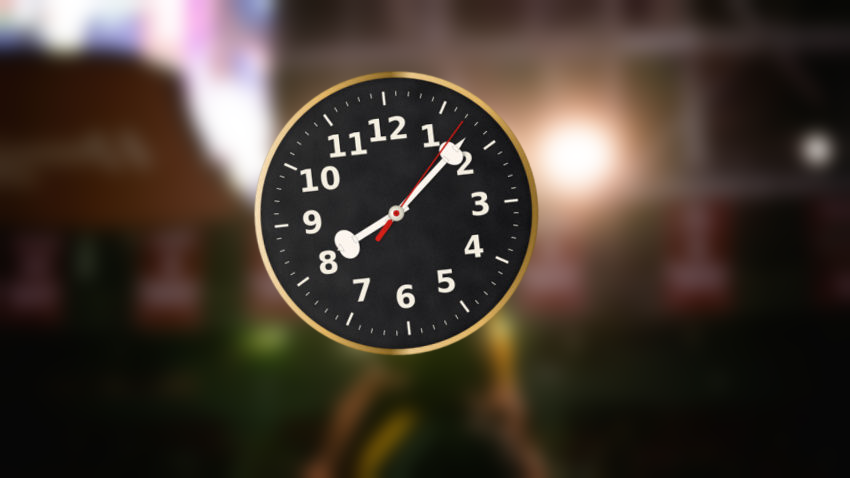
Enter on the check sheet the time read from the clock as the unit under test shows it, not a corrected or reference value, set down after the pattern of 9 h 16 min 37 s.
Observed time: 8 h 08 min 07 s
